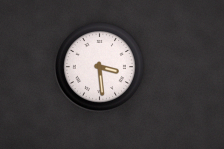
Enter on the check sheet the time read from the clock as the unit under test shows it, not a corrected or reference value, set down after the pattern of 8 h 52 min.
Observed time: 3 h 29 min
